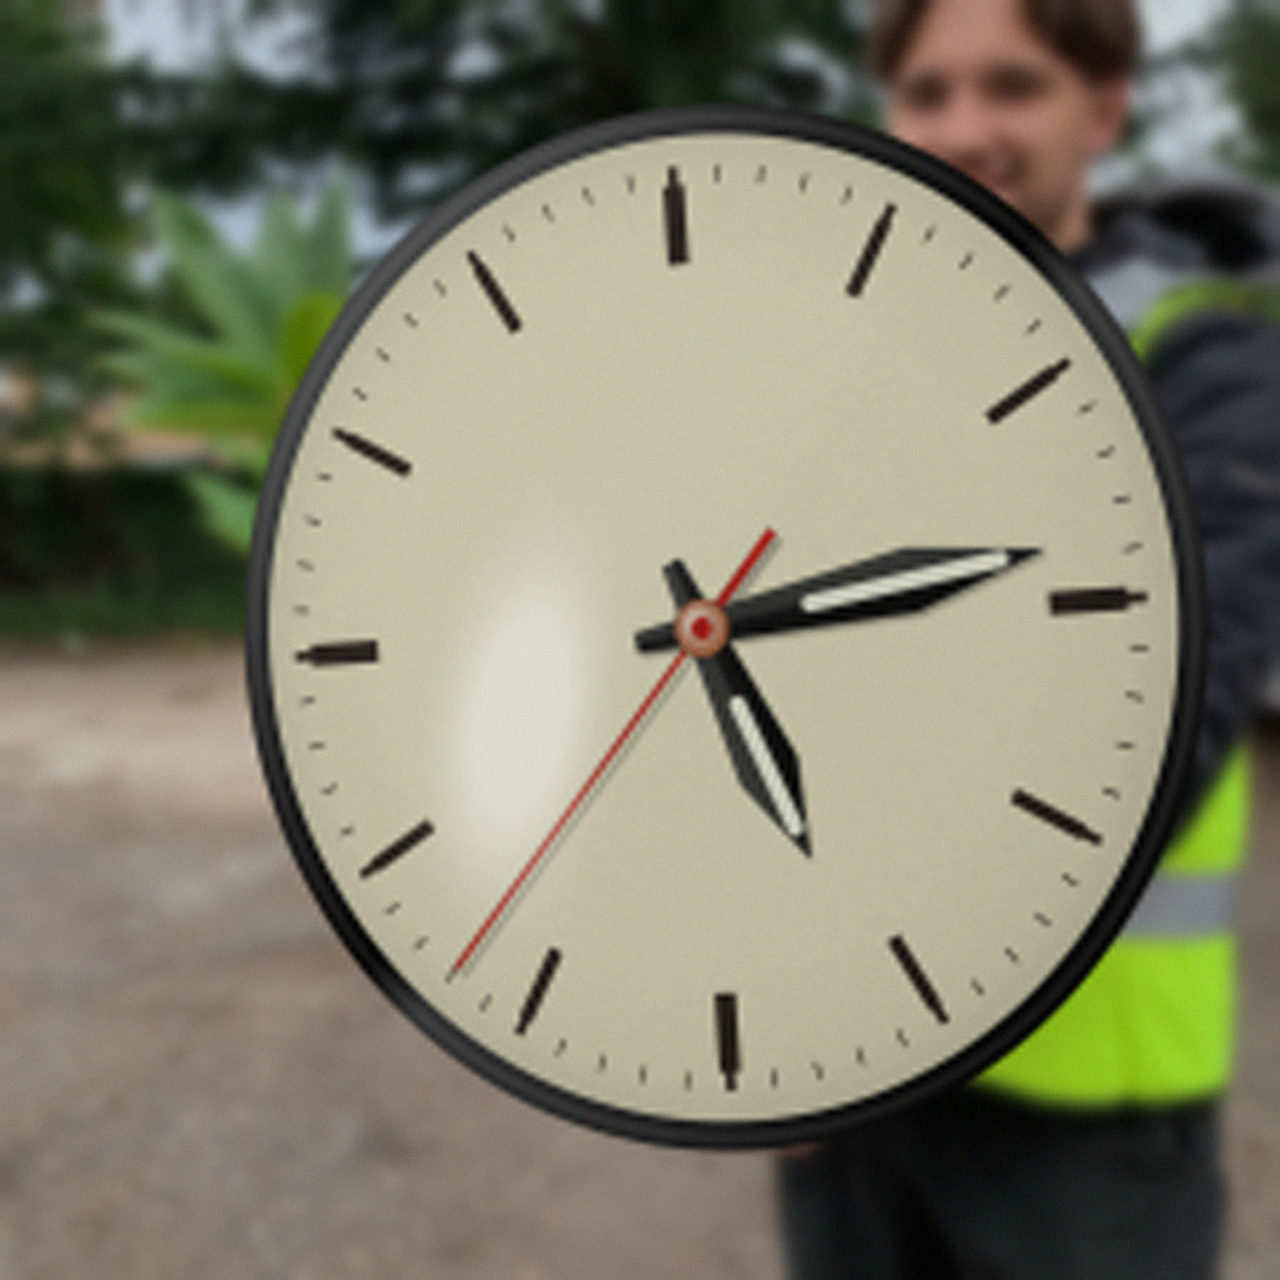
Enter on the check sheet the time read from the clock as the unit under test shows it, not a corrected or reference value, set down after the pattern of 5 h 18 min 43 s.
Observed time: 5 h 13 min 37 s
